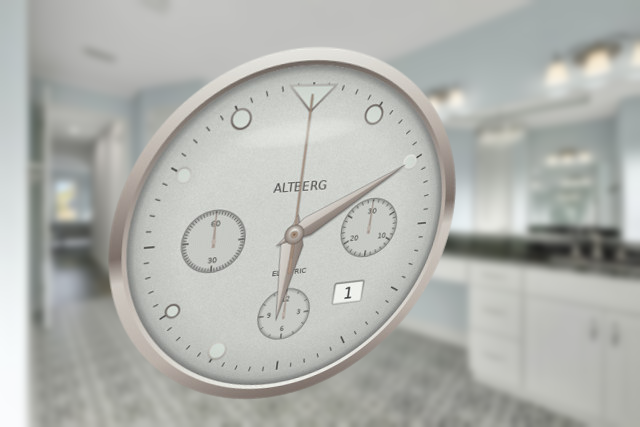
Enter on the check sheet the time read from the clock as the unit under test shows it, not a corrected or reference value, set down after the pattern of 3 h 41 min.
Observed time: 6 h 10 min
